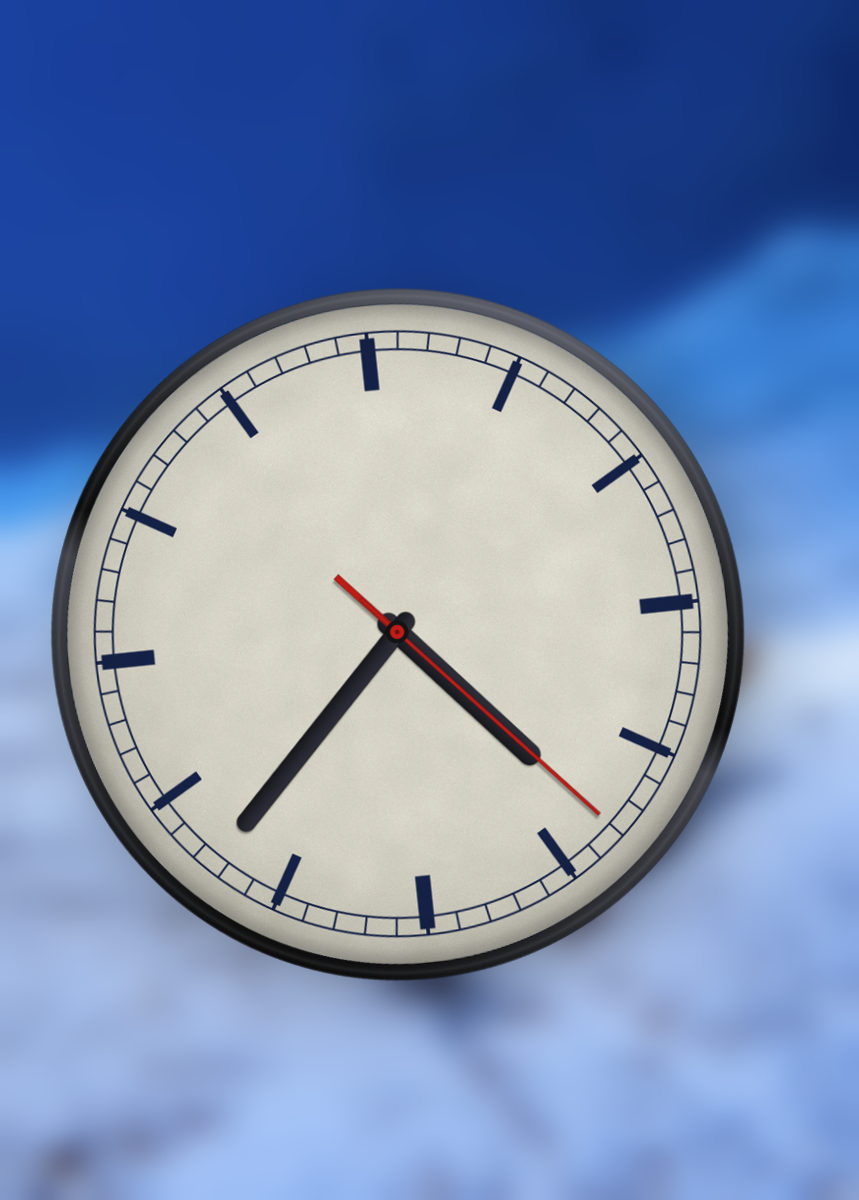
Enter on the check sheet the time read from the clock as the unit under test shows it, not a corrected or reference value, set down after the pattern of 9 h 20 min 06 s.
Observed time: 4 h 37 min 23 s
